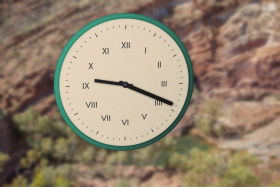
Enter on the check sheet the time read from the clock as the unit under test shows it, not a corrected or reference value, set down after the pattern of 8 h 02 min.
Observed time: 9 h 19 min
